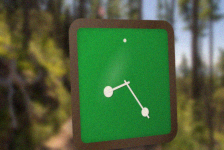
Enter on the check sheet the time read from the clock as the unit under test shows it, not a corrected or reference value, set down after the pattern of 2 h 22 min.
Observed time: 8 h 24 min
